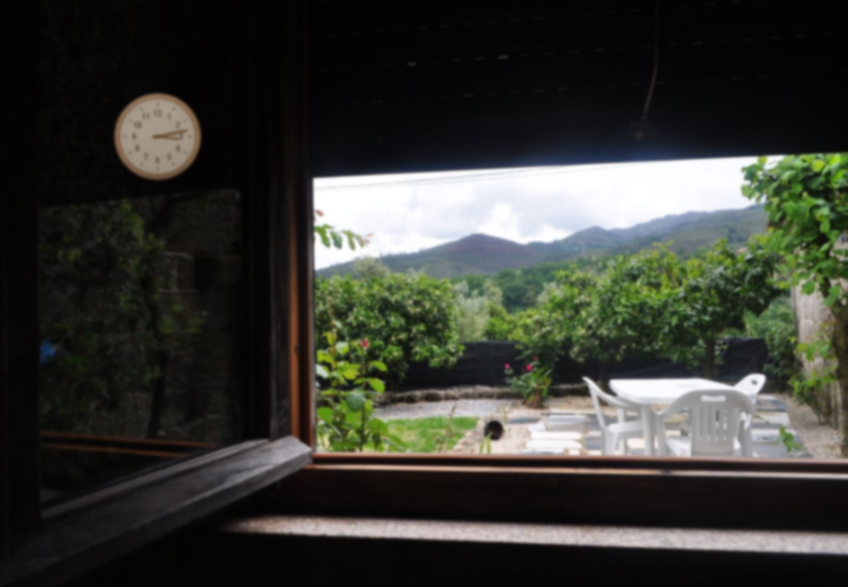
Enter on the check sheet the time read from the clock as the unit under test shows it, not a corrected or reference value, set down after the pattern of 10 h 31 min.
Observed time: 3 h 13 min
